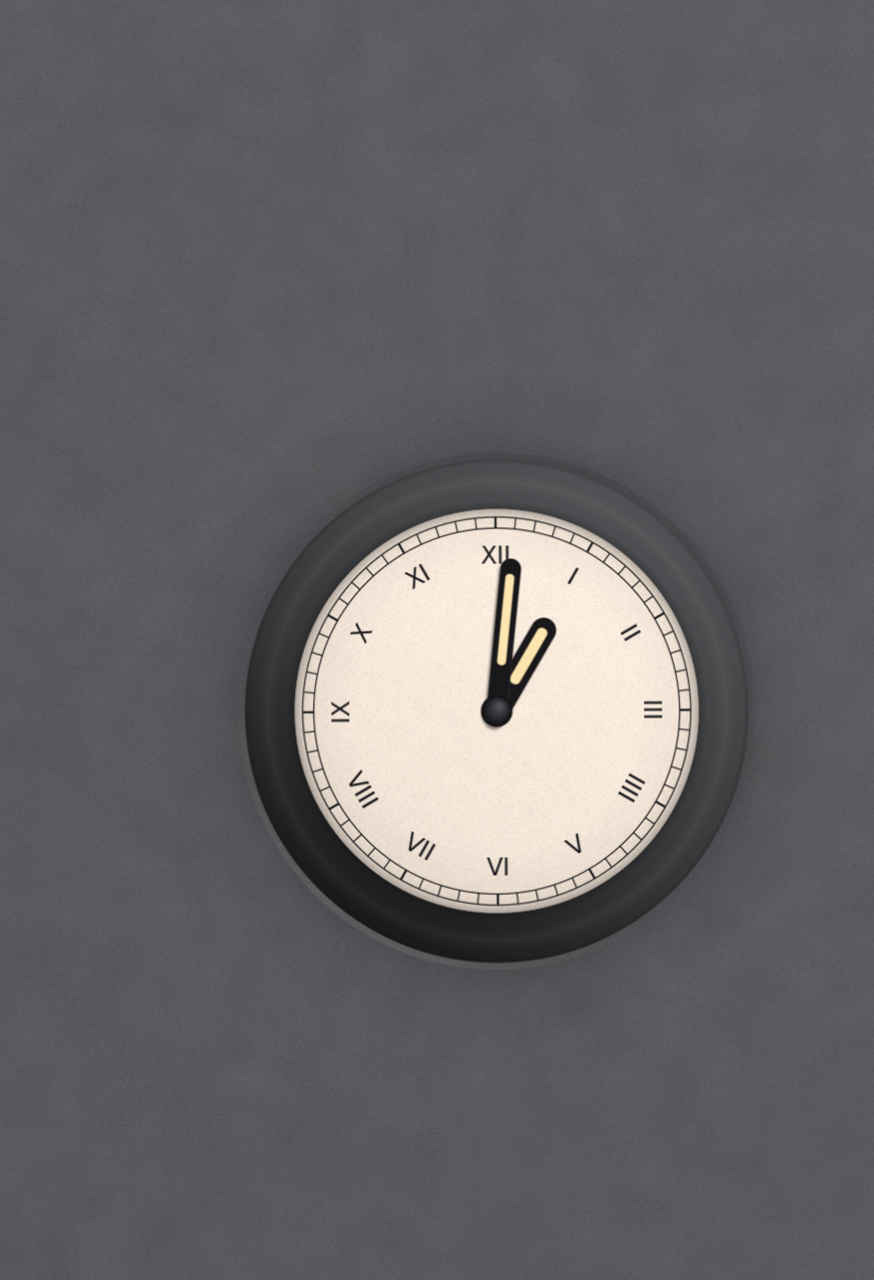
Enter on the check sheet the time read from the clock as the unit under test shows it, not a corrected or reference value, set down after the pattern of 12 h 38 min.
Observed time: 1 h 01 min
